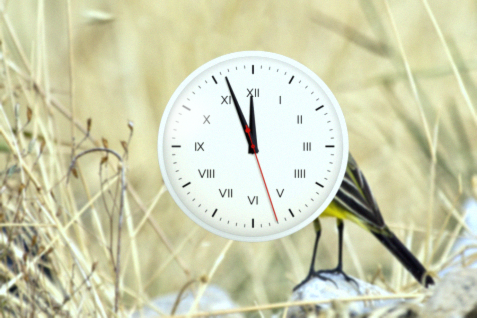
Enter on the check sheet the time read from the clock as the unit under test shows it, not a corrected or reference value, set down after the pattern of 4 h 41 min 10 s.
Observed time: 11 h 56 min 27 s
